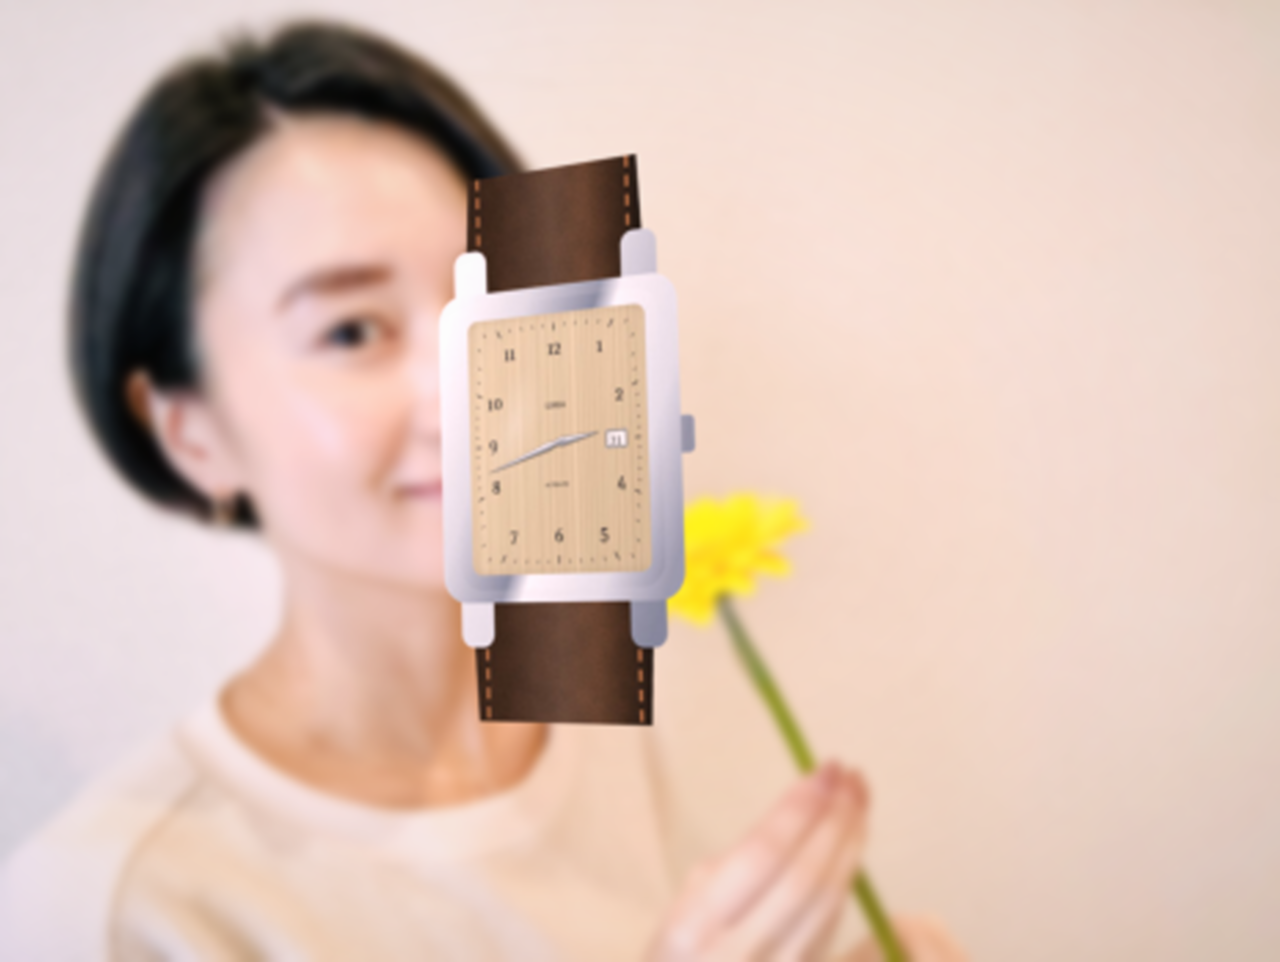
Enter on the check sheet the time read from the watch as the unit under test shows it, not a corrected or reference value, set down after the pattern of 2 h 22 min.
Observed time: 2 h 42 min
